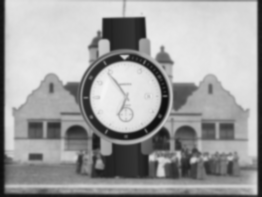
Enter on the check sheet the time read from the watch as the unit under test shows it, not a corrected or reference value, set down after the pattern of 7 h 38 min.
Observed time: 6 h 54 min
